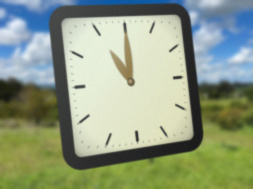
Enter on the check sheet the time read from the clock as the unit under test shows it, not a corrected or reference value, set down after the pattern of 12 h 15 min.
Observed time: 11 h 00 min
